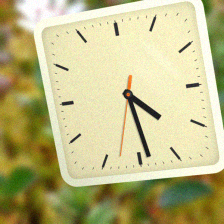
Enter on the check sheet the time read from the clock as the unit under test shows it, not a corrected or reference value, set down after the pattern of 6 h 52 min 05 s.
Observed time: 4 h 28 min 33 s
